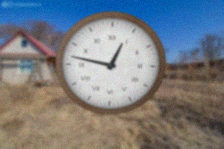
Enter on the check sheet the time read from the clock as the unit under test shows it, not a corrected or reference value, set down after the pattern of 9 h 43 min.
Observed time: 12 h 47 min
